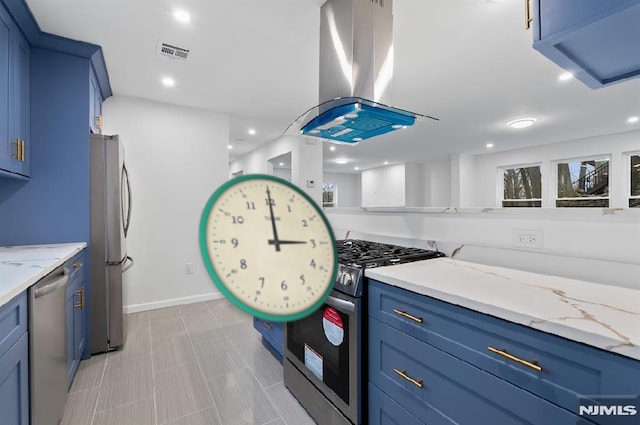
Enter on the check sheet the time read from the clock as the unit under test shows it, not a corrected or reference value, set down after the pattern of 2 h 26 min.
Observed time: 3 h 00 min
